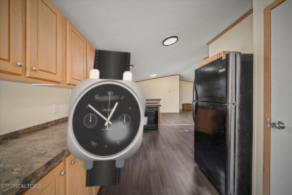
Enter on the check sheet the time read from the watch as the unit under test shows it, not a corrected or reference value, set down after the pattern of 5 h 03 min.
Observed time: 12 h 51 min
